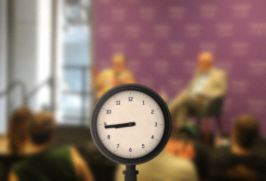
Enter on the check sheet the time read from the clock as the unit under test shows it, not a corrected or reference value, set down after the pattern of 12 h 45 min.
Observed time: 8 h 44 min
